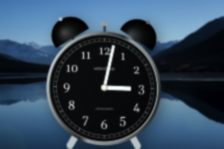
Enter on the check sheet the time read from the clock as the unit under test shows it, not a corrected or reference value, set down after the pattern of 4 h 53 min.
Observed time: 3 h 02 min
